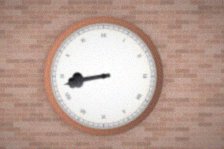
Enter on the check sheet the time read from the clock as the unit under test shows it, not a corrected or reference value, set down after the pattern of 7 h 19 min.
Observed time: 8 h 43 min
